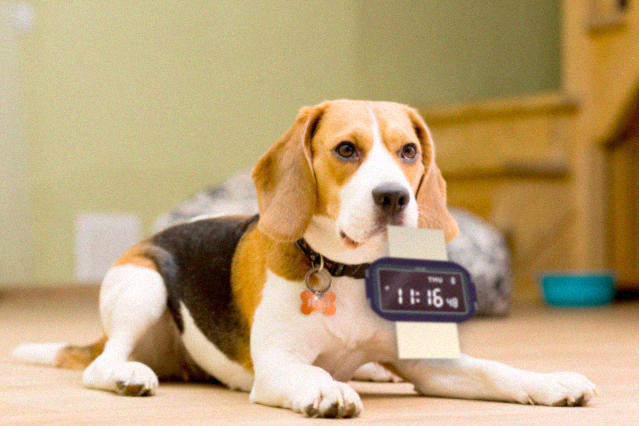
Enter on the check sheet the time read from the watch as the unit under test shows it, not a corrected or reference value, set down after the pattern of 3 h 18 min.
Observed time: 11 h 16 min
